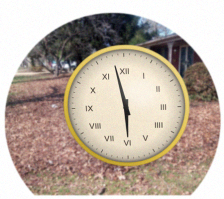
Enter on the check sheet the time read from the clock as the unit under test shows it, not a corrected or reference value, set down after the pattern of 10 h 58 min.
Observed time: 5 h 58 min
